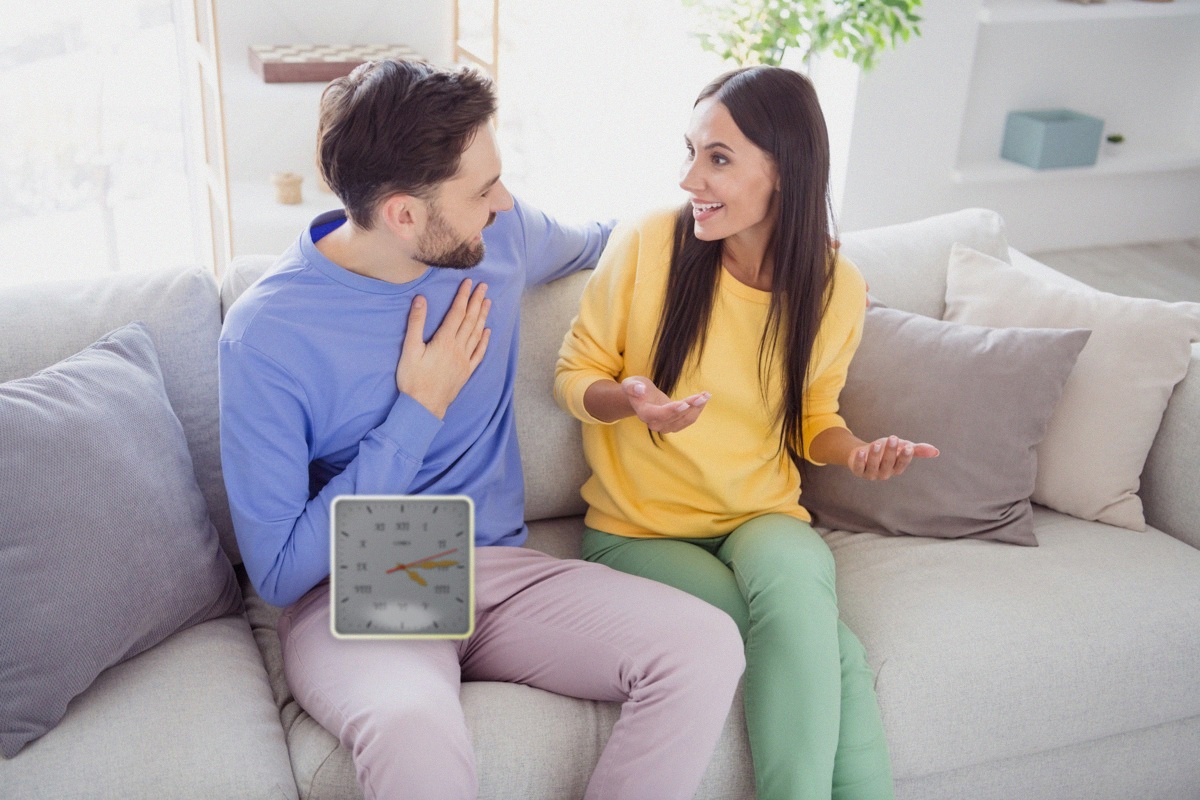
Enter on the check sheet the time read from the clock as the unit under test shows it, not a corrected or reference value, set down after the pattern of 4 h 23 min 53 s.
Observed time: 4 h 14 min 12 s
